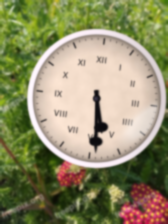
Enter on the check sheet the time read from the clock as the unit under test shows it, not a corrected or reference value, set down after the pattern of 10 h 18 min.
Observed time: 5 h 29 min
